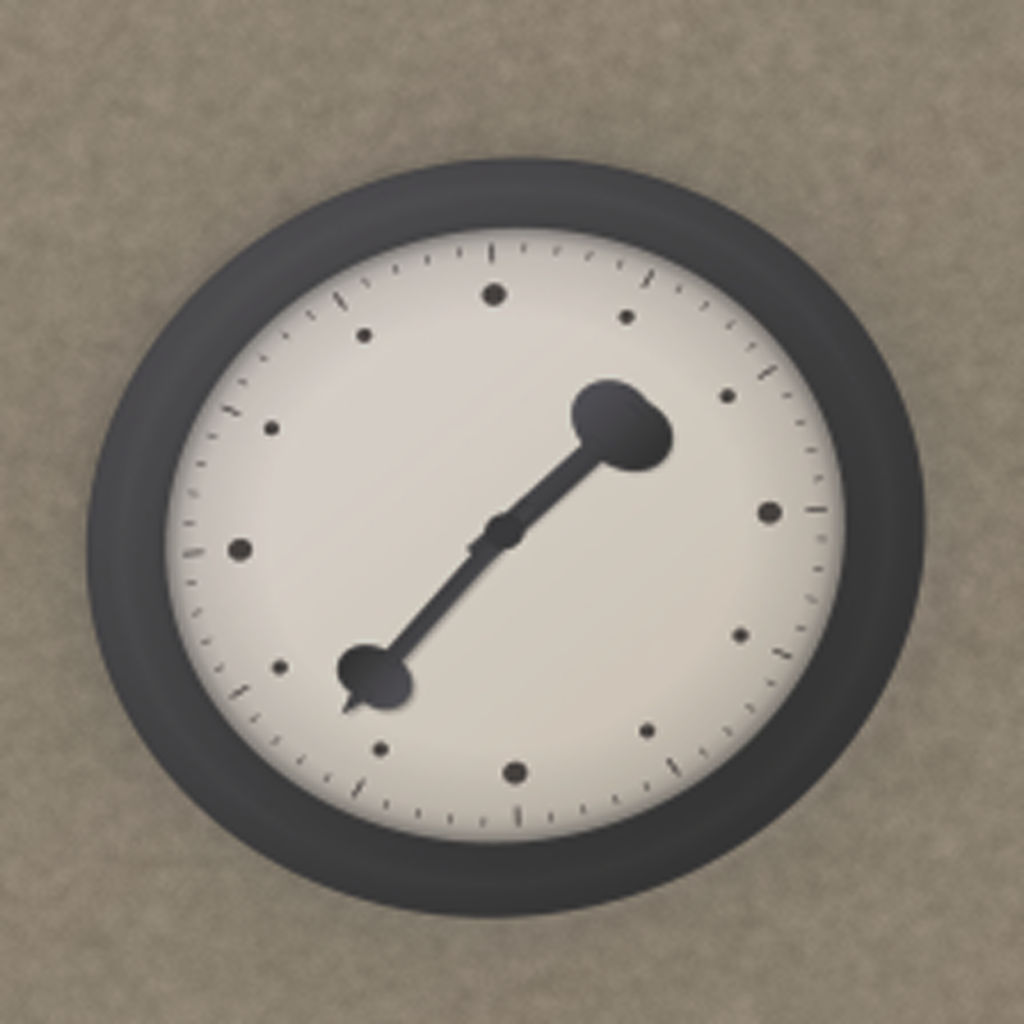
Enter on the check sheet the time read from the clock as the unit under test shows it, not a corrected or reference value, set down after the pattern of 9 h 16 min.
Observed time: 1 h 37 min
